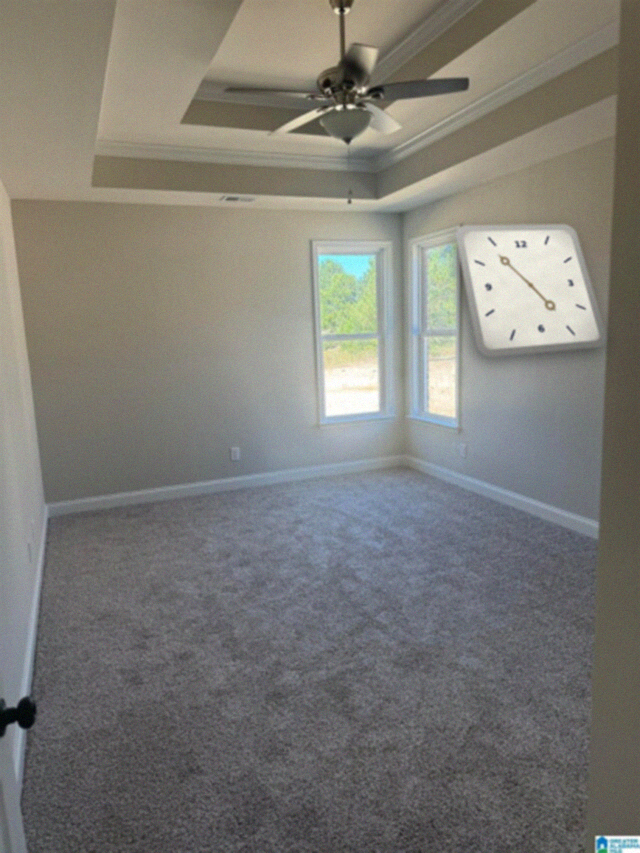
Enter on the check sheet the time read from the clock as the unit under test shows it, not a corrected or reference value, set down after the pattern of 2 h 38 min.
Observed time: 4 h 54 min
